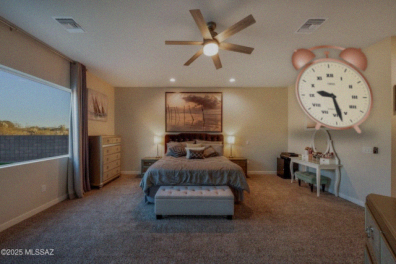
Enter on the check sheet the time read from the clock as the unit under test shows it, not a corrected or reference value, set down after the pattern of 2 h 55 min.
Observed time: 9 h 28 min
